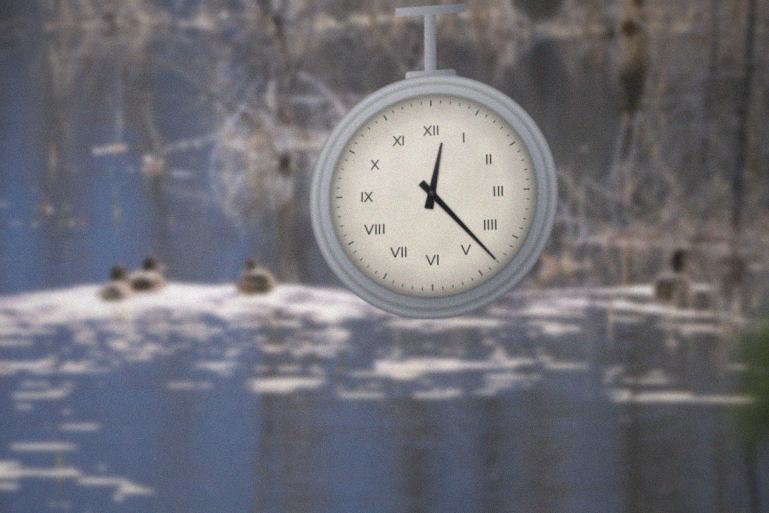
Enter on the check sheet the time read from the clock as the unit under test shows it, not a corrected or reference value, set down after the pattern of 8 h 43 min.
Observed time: 12 h 23 min
